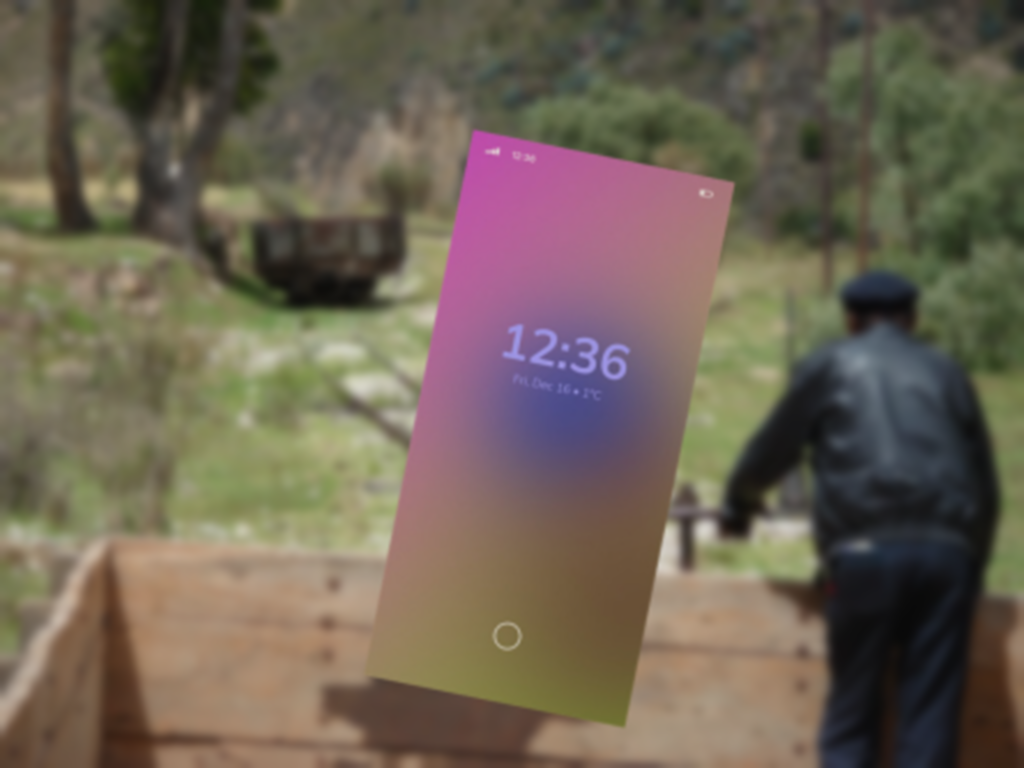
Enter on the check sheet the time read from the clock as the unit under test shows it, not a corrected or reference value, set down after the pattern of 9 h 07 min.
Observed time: 12 h 36 min
